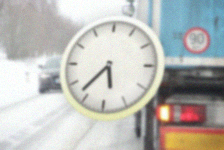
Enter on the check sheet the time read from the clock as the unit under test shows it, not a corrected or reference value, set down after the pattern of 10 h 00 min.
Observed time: 5 h 37 min
